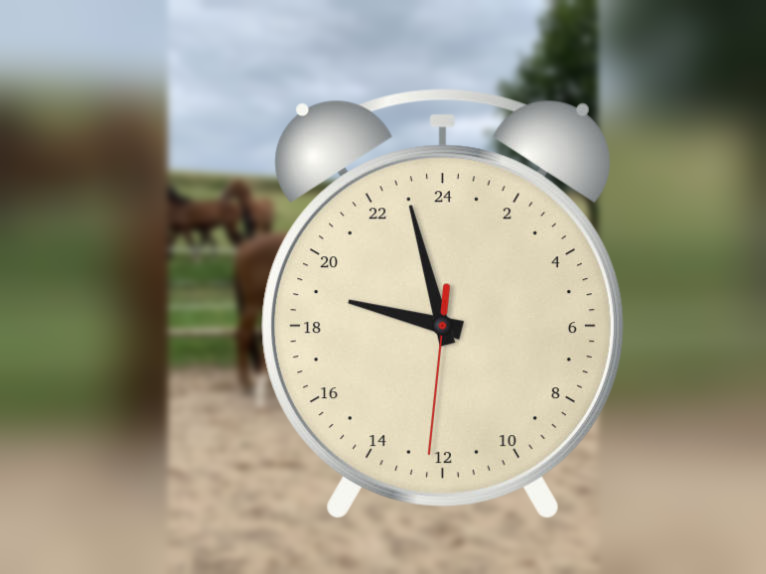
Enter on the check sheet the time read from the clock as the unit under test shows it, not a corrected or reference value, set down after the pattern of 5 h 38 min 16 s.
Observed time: 18 h 57 min 31 s
